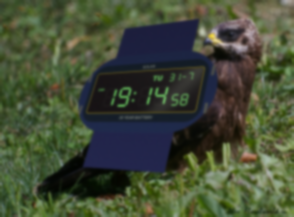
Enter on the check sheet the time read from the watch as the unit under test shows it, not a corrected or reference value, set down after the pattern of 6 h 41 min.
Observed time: 19 h 14 min
